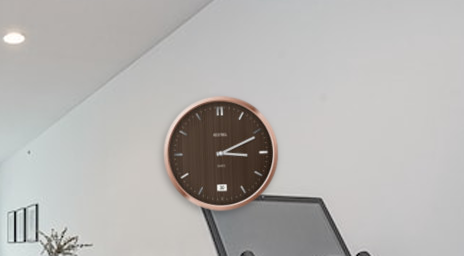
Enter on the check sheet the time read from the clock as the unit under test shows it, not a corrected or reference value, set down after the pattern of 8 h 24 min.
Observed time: 3 h 11 min
